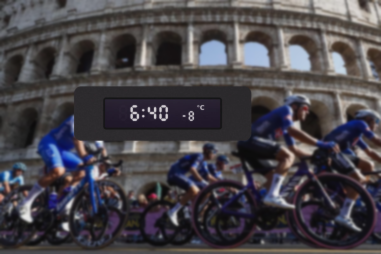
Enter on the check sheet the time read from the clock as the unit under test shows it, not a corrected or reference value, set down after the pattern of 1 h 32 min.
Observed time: 6 h 40 min
